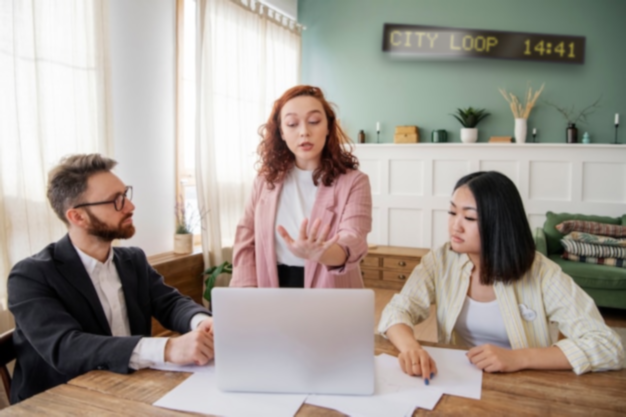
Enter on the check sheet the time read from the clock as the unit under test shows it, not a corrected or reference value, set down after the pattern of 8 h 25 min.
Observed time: 14 h 41 min
